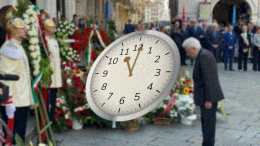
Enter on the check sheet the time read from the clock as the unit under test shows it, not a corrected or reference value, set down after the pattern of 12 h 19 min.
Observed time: 11 h 01 min
